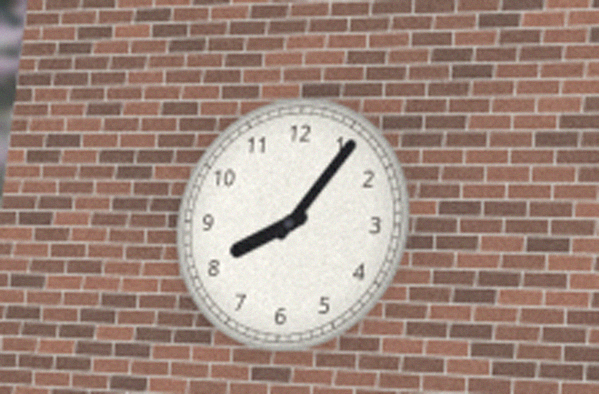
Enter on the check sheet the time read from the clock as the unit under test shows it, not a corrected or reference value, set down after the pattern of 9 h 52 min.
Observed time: 8 h 06 min
